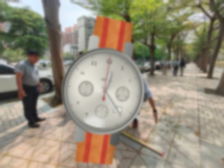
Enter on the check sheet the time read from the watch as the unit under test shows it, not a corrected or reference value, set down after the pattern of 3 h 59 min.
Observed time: 12 h 23 min
